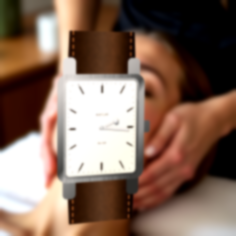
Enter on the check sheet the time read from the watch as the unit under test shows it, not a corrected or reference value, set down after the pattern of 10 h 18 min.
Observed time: 2 h 16 min
